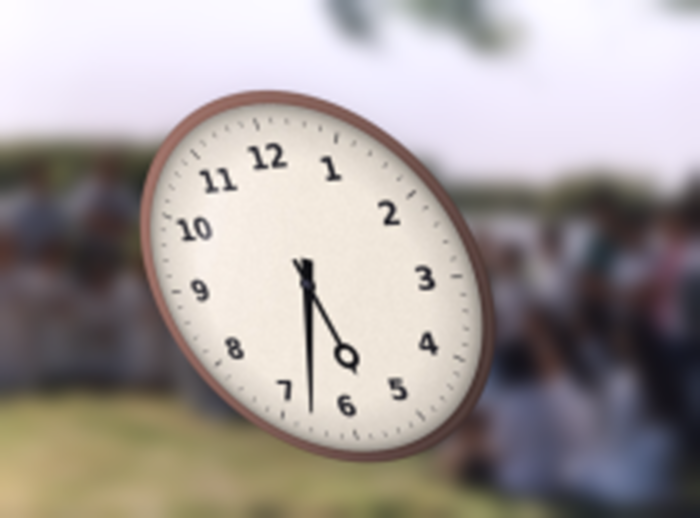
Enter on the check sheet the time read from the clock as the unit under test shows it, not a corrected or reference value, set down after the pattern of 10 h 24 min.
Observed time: 5 h 33 min
